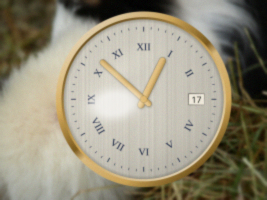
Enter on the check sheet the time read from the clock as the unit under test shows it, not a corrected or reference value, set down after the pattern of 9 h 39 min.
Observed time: 12 h 52 min
